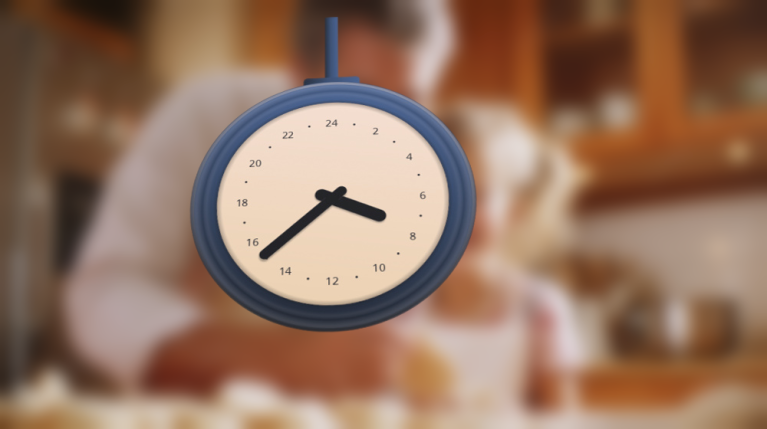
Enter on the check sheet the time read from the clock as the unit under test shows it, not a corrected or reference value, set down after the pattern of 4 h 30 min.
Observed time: 7 h 38 min
